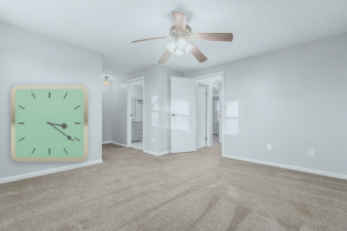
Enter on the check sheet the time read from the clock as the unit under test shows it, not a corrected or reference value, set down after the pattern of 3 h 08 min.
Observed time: 3 h 21 min
